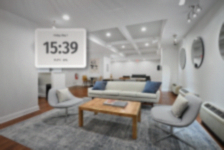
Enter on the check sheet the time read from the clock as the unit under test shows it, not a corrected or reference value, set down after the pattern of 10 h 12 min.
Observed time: 15 h 39 min
